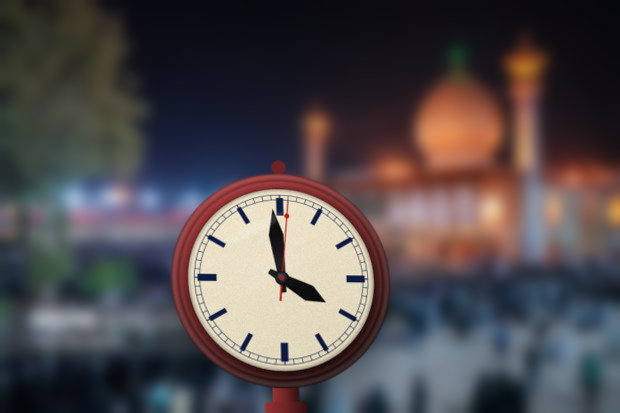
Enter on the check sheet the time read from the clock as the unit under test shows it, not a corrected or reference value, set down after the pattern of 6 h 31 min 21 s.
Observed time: 3 h 59 min 01 s
